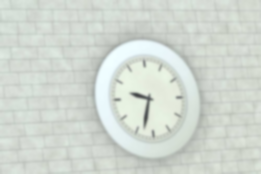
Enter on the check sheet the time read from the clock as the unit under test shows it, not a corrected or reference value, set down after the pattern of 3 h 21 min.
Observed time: 9 h 33 min
